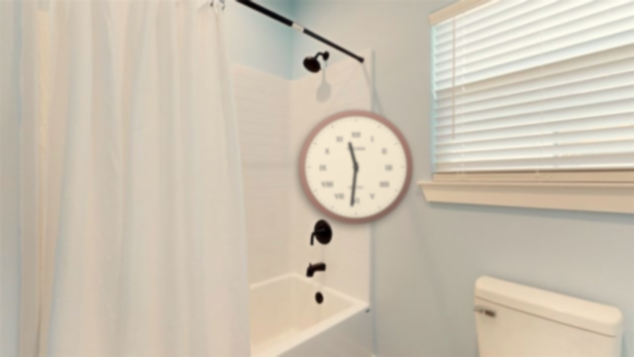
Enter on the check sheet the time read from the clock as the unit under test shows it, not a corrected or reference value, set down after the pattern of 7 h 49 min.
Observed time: 11 h 31 min
